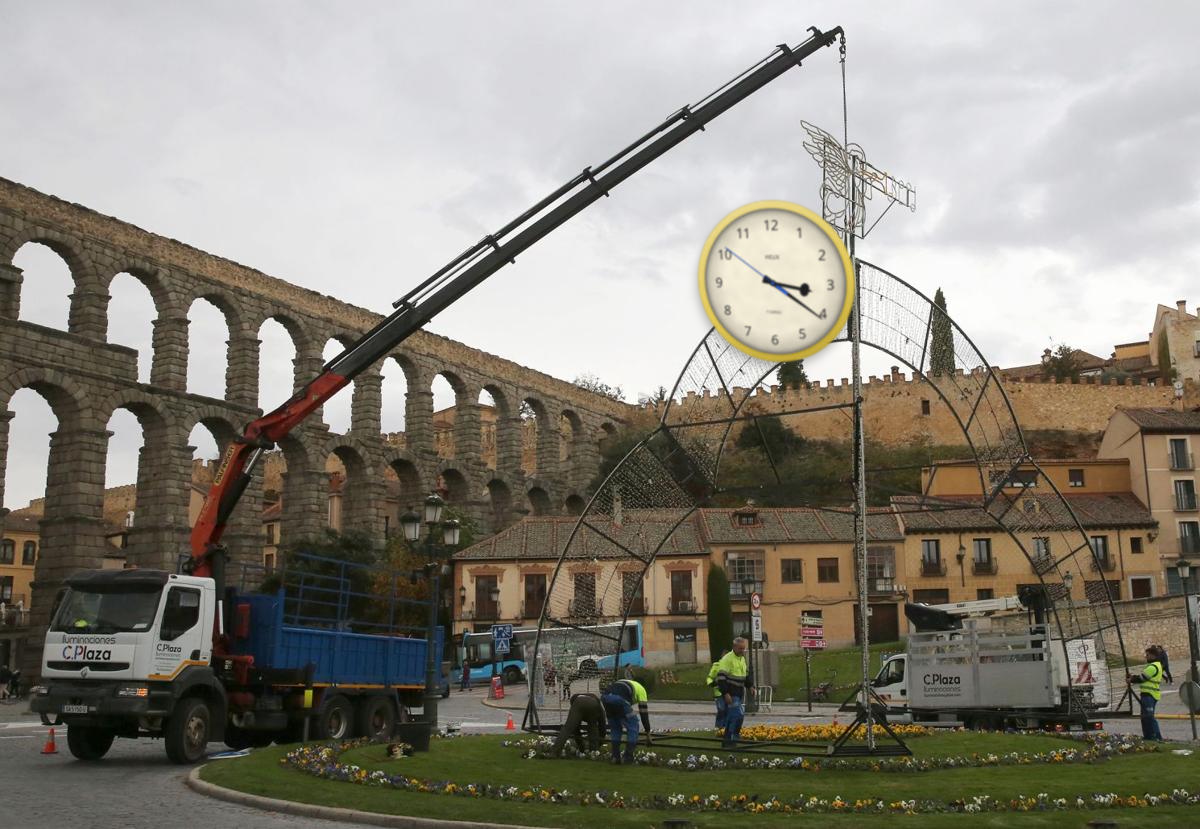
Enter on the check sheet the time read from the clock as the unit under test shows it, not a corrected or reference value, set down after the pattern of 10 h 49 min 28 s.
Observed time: 3 h 20 min 51 s
